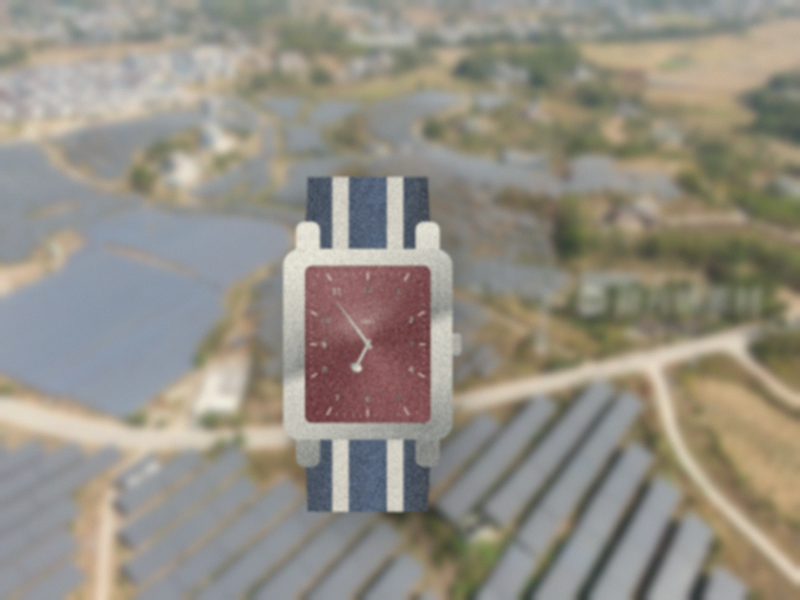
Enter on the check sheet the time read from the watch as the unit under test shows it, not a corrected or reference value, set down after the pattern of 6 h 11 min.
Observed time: 6 h 54 min
